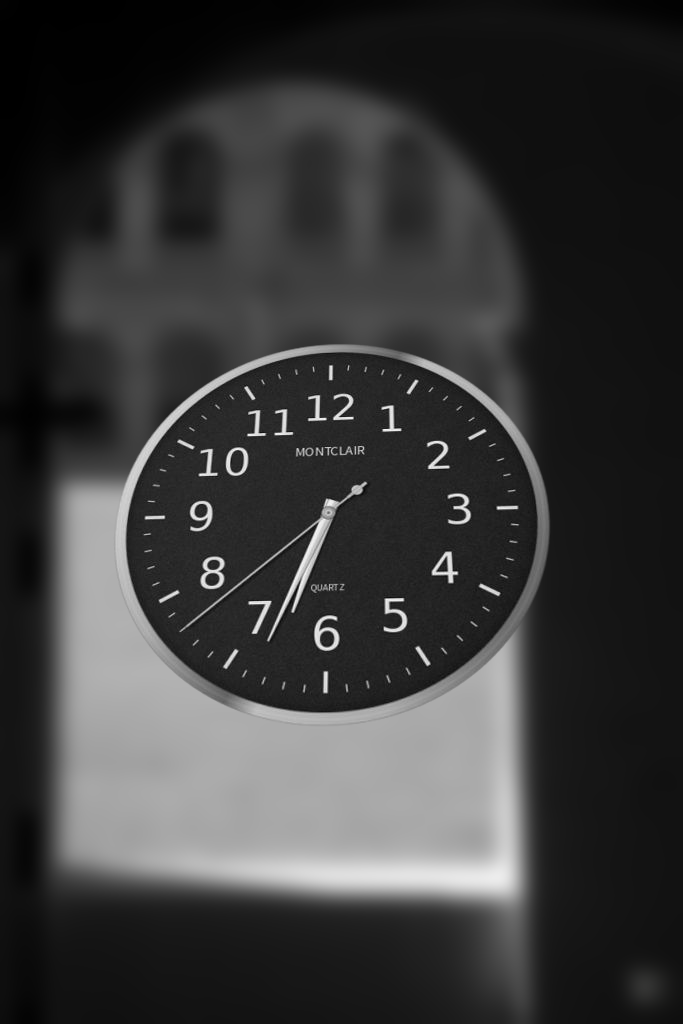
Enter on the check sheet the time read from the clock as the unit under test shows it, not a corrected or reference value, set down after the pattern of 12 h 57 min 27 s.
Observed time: 6 h 33 min 38 s
